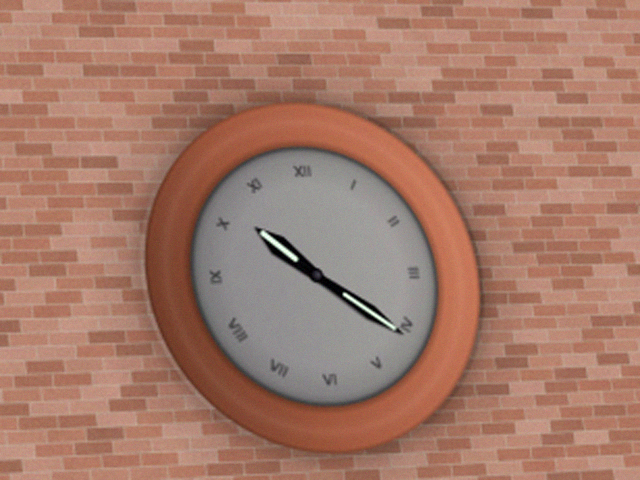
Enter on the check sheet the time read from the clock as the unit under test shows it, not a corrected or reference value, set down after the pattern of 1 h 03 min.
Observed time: 10 h 21 min
